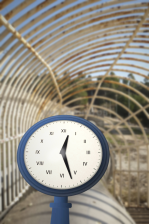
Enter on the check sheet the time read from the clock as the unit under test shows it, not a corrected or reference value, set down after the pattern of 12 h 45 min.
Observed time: 12 h 27 min
